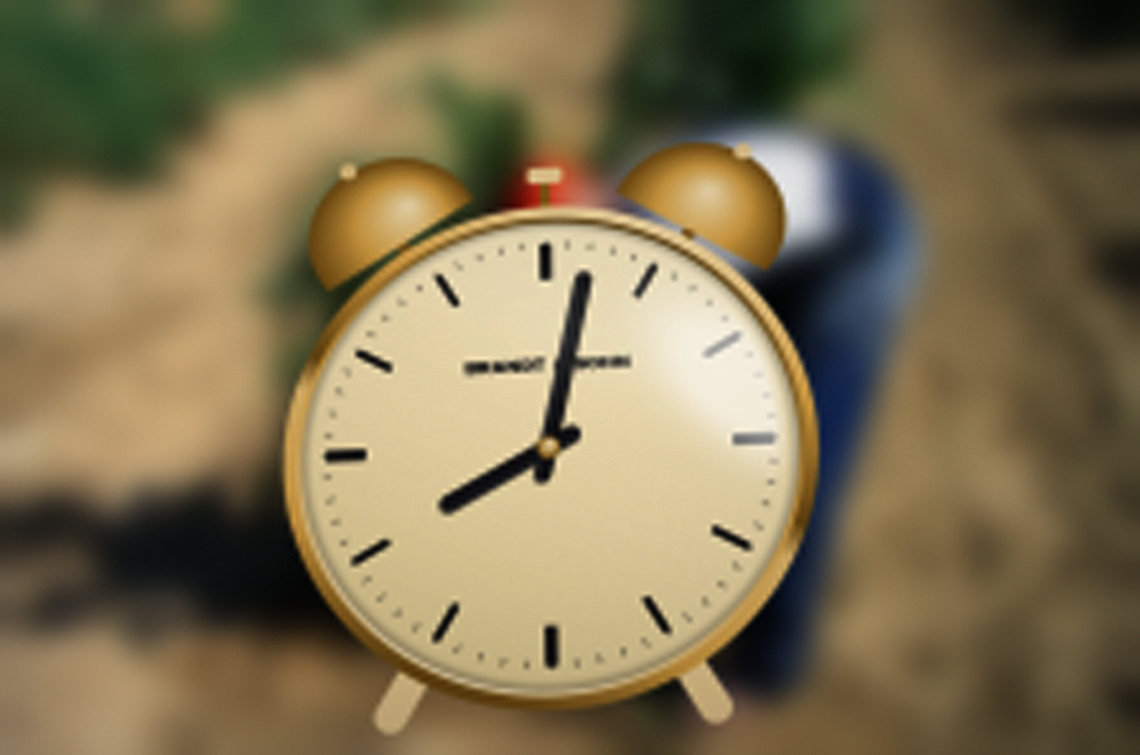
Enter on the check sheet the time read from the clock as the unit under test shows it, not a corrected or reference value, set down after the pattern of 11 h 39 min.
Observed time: 8 h 02 min
